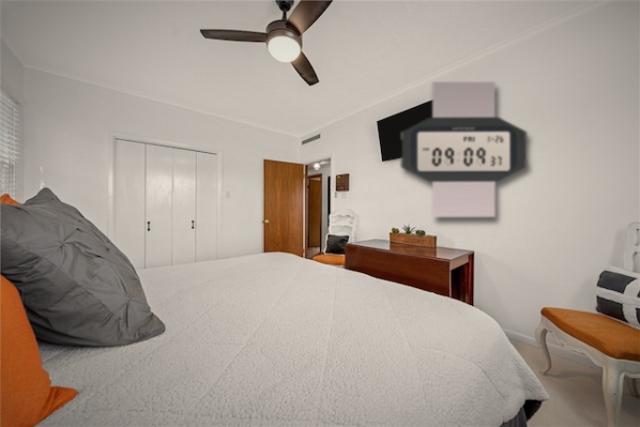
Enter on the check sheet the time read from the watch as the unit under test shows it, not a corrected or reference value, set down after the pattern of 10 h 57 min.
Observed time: 9 h 09 min
